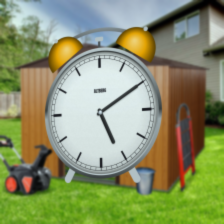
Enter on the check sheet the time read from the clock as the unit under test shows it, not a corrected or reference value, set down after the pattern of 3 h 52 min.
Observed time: 5 h 10 min
